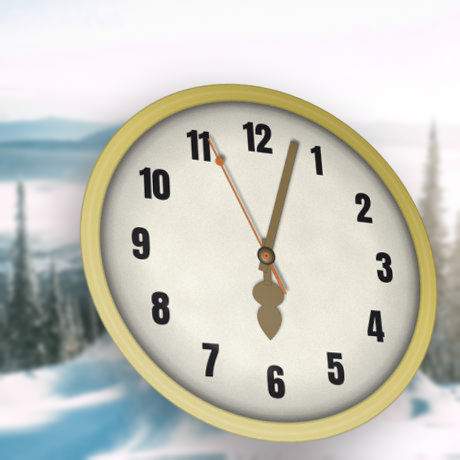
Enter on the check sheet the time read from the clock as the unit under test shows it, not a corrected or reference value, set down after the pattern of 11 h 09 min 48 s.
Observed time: 6 h 02 min 56 s
